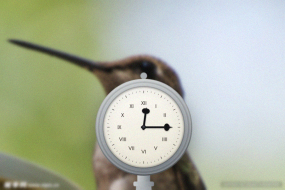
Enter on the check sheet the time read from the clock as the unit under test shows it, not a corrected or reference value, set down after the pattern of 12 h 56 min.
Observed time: 12 h 15 min
